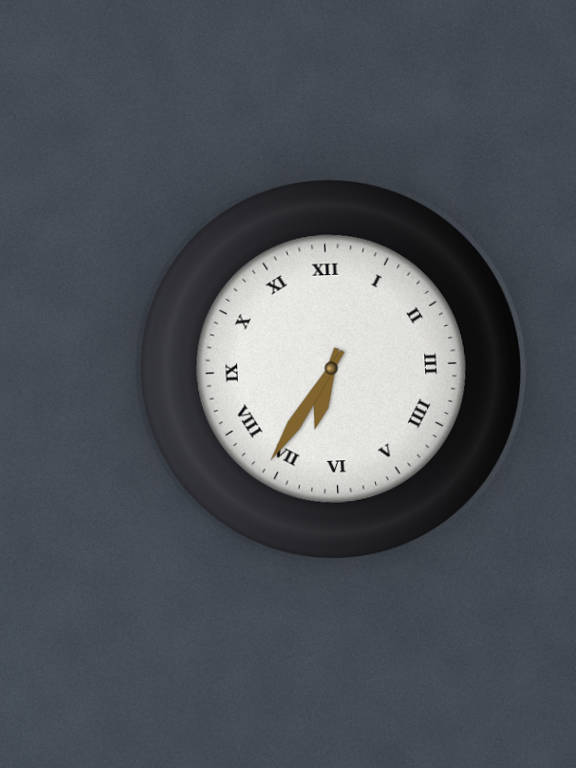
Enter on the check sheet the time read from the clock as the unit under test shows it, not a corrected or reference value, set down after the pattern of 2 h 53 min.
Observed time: 6 h 36 min
